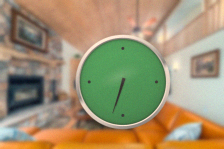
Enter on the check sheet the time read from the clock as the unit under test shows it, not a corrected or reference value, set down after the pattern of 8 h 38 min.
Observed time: 6 h 33 min
